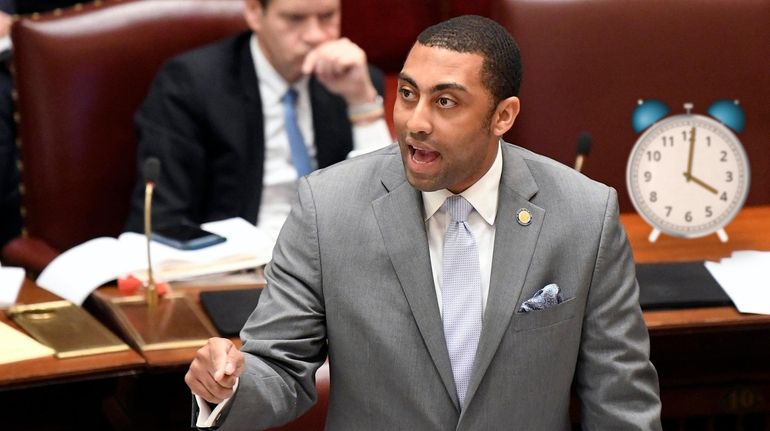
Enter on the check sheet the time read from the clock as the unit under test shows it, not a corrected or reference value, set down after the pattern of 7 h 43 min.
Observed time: 4 h 01 min
